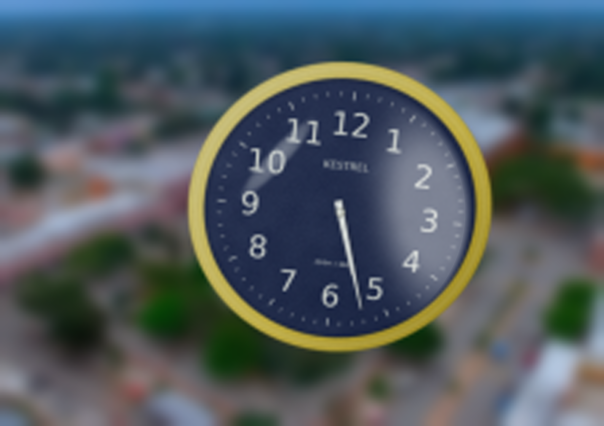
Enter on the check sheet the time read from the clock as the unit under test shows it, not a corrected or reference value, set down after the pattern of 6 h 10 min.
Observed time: 5 h 27 min
